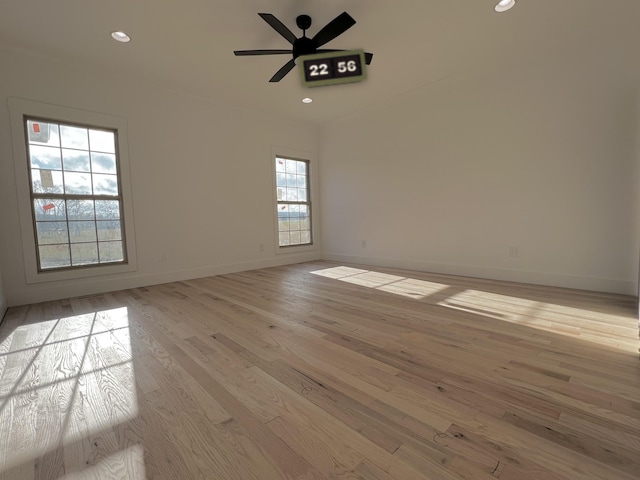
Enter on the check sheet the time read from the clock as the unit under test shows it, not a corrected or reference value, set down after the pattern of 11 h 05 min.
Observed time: 22 h 56 min
